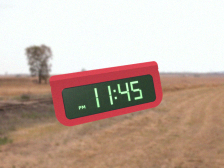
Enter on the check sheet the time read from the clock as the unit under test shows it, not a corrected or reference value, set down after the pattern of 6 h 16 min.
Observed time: 11 h 45 min
